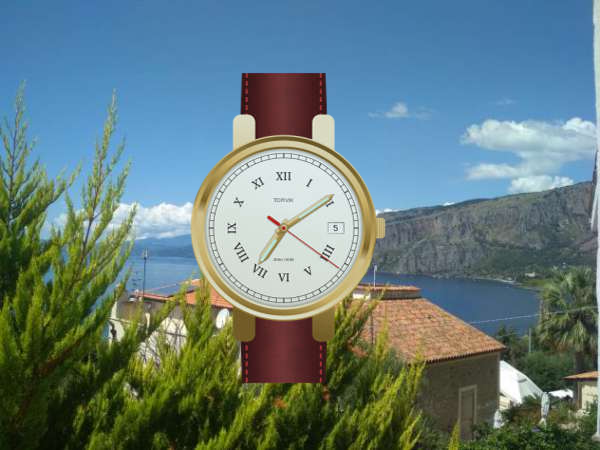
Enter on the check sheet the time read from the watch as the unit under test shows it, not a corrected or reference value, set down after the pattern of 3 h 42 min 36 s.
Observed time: 7 h 09 min 21 s
